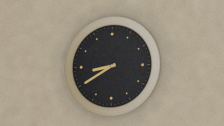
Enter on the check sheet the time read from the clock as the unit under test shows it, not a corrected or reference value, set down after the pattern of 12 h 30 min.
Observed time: 8 h 40 min
